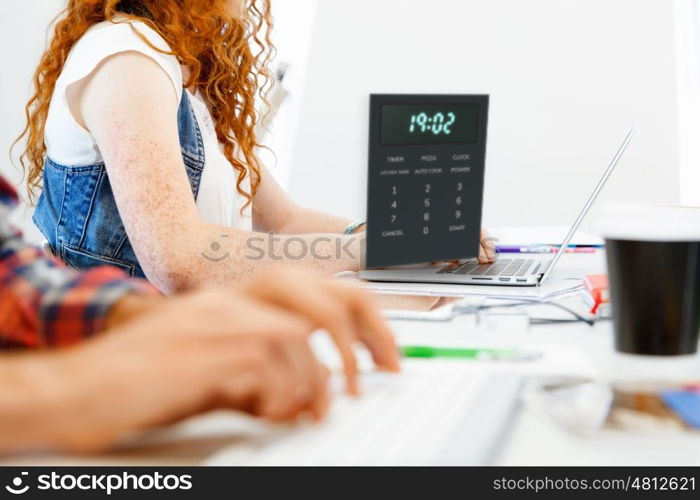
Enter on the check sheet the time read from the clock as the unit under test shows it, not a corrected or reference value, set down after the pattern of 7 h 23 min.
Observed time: 19 h 02 min
